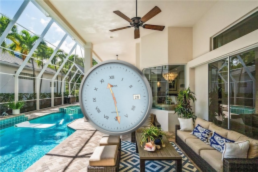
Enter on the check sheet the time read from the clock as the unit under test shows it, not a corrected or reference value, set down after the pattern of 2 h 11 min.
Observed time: 11 h 29 min
